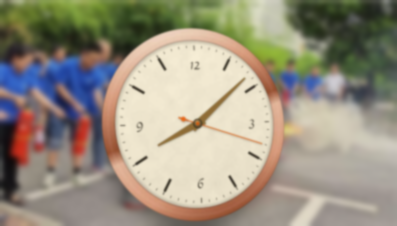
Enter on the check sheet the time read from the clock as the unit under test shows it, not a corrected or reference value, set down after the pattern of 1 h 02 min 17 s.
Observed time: 8 h 08 min 18 s
